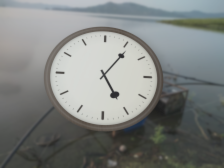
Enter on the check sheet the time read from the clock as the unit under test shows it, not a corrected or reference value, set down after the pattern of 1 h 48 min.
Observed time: 5 h 06 min
